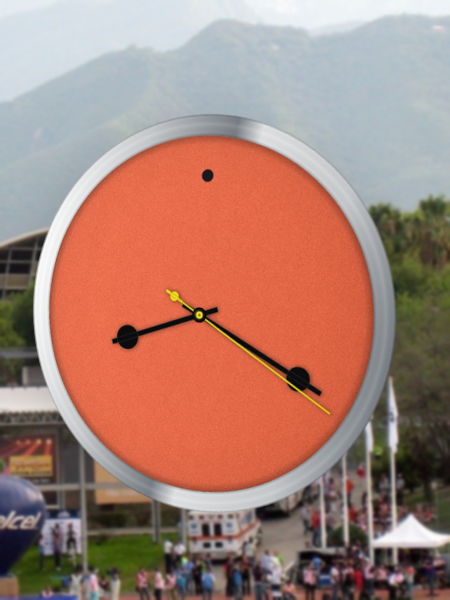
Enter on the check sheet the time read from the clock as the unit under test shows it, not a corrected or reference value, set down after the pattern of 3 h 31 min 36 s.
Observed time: 8 h 19 min 20 s
